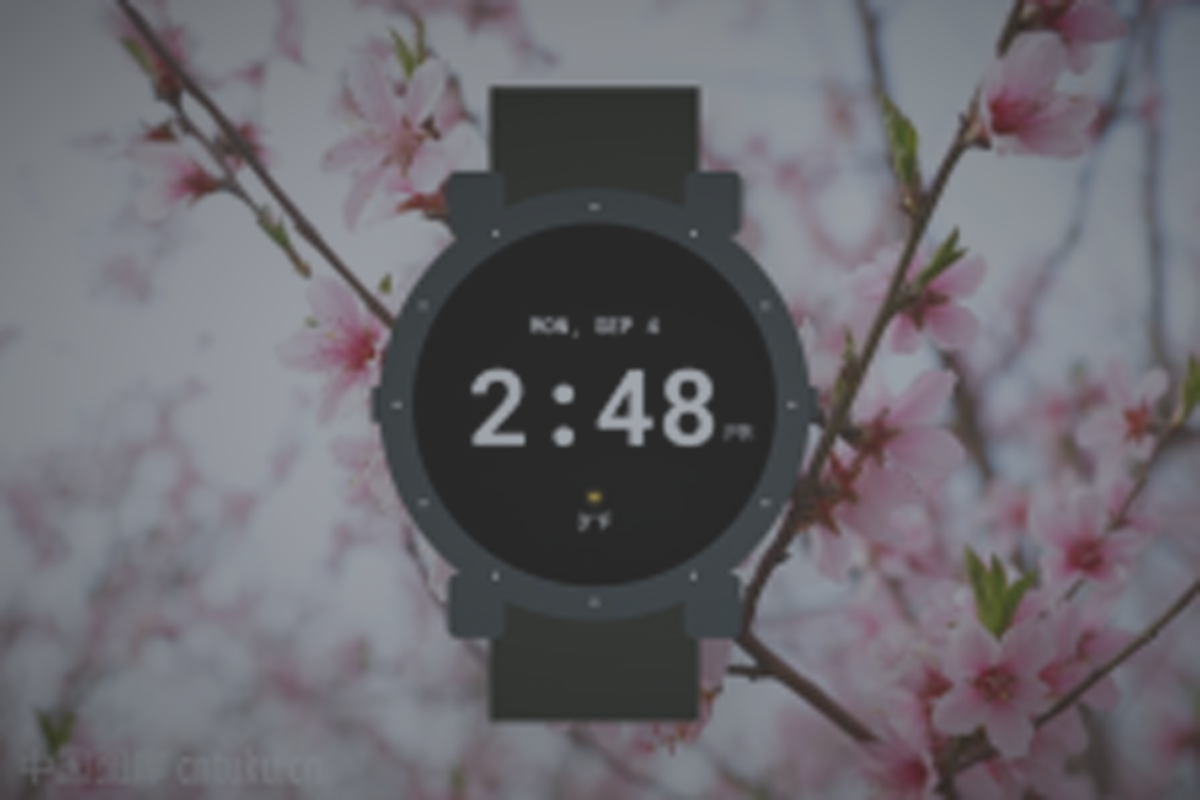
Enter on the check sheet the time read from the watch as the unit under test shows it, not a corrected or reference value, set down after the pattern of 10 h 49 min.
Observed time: 2 h 48 min
